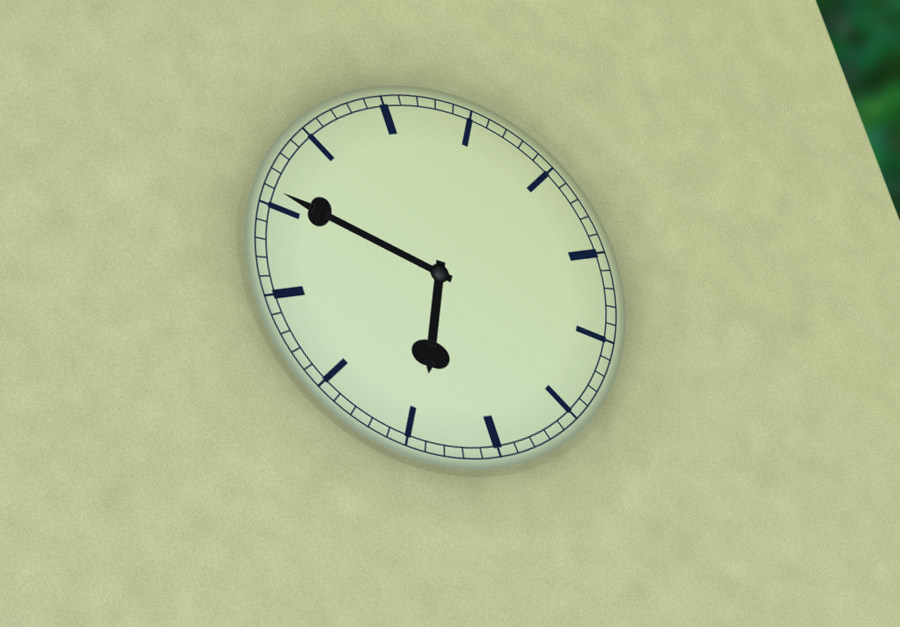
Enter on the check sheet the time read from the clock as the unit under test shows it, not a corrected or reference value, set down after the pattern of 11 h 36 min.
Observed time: 6 h 51 min
